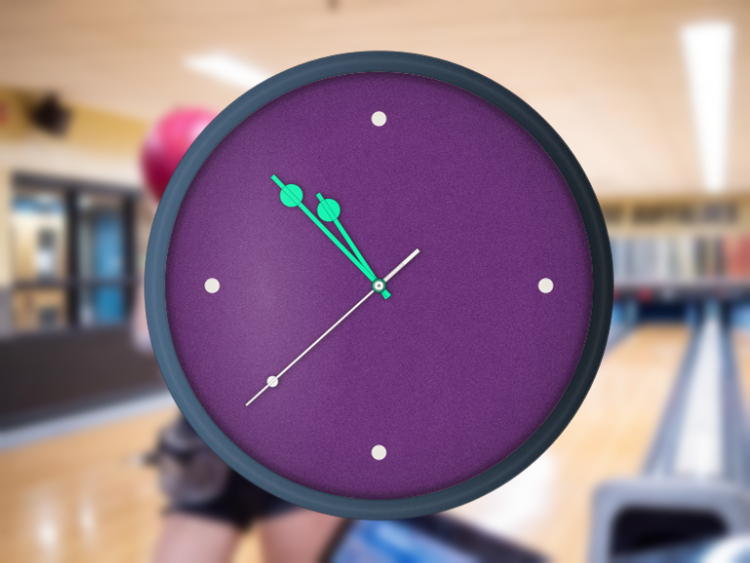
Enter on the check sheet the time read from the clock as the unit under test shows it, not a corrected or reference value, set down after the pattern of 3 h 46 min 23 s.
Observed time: 10 h 52 min 38 s
